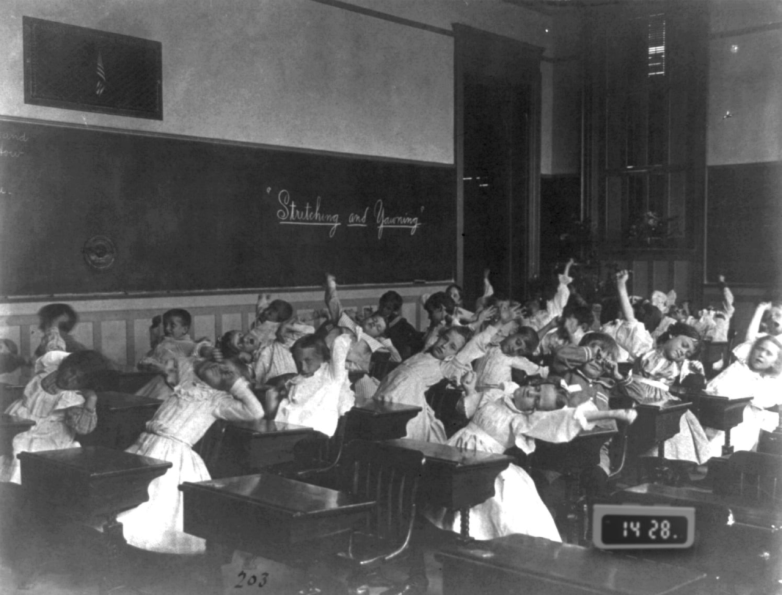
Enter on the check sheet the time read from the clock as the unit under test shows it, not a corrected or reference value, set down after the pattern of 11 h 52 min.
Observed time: 14 h 28 min
